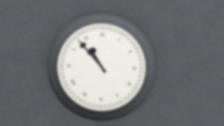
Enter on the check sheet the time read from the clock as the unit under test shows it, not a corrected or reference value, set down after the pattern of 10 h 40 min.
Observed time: 10 h 53 min
